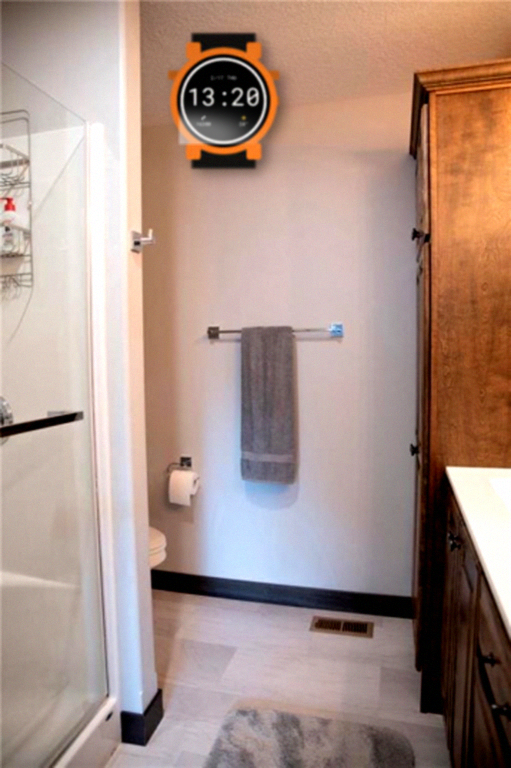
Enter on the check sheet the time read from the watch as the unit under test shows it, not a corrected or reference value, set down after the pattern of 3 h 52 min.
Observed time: 13 h 20 min
